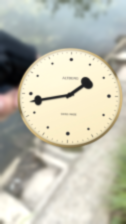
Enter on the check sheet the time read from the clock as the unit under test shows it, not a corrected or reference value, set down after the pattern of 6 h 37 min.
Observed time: 1 h 43 min
